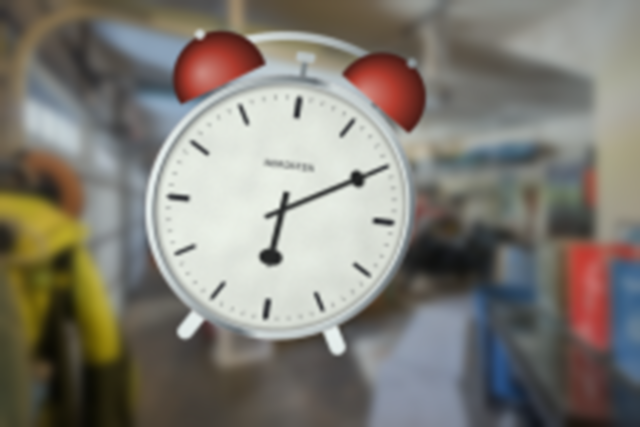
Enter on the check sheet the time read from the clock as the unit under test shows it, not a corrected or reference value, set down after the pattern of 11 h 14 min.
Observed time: 6 h 10 min
